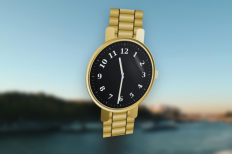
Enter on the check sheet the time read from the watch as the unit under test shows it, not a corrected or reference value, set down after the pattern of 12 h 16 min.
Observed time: 11 h 31 min
